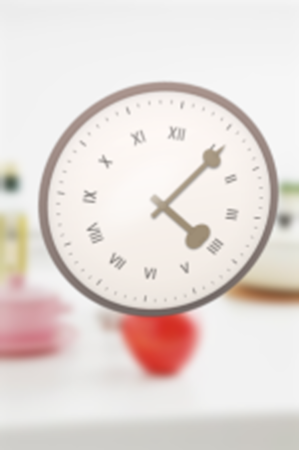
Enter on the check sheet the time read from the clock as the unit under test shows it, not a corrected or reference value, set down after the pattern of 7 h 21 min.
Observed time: 4 h 06 min
